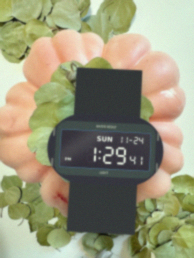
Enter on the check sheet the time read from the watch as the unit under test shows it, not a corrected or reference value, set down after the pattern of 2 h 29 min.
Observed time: 1 h 29 min
